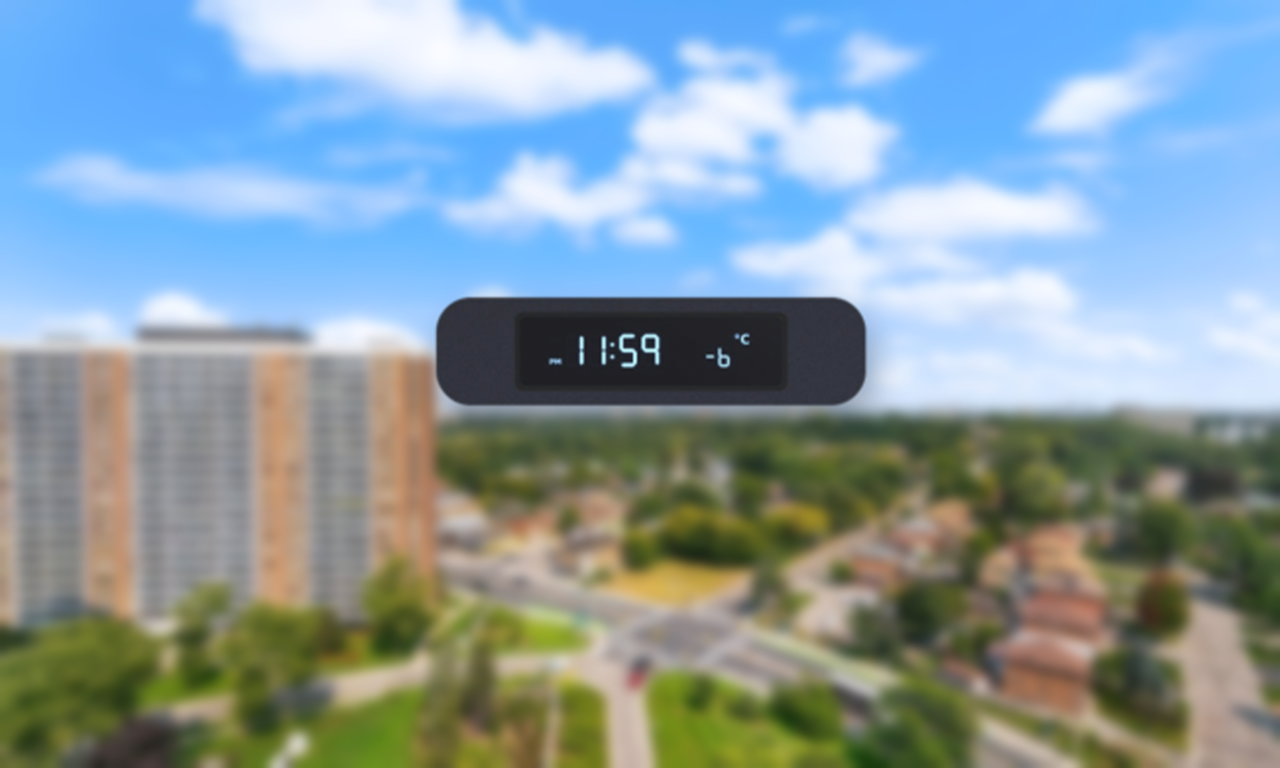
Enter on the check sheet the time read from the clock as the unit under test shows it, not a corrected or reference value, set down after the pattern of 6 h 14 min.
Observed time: 11 h 59 min
